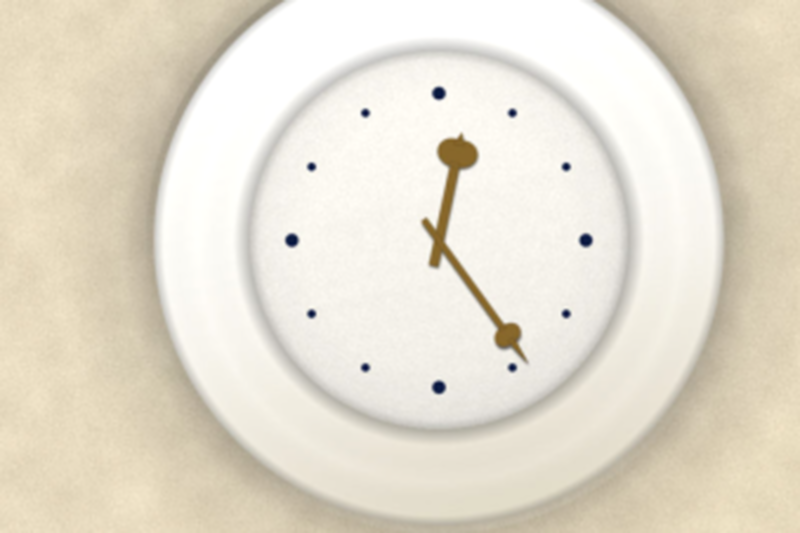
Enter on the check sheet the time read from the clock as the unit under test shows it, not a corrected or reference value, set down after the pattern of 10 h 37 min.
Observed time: 12 h 24 min
